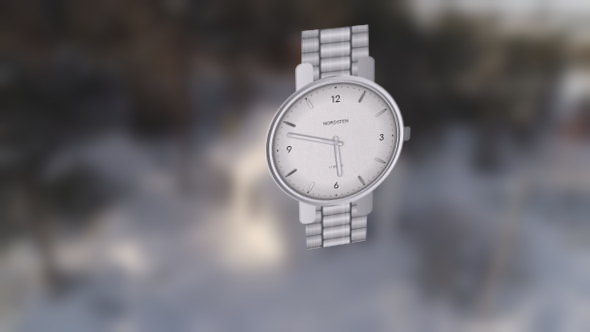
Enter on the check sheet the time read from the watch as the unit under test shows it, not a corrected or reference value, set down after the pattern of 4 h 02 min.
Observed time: 5 h 48 min
